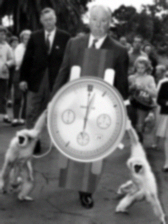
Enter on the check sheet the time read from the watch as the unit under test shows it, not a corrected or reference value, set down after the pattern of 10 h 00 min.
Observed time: 6 h 02 min
